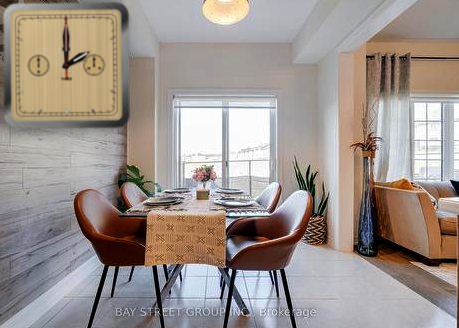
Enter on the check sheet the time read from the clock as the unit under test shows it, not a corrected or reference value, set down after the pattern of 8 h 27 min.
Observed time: 2 h 00 min
